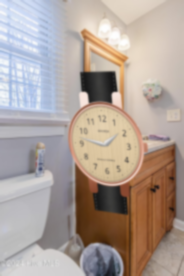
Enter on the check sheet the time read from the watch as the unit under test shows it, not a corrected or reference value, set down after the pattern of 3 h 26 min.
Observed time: 1 h 47 min
